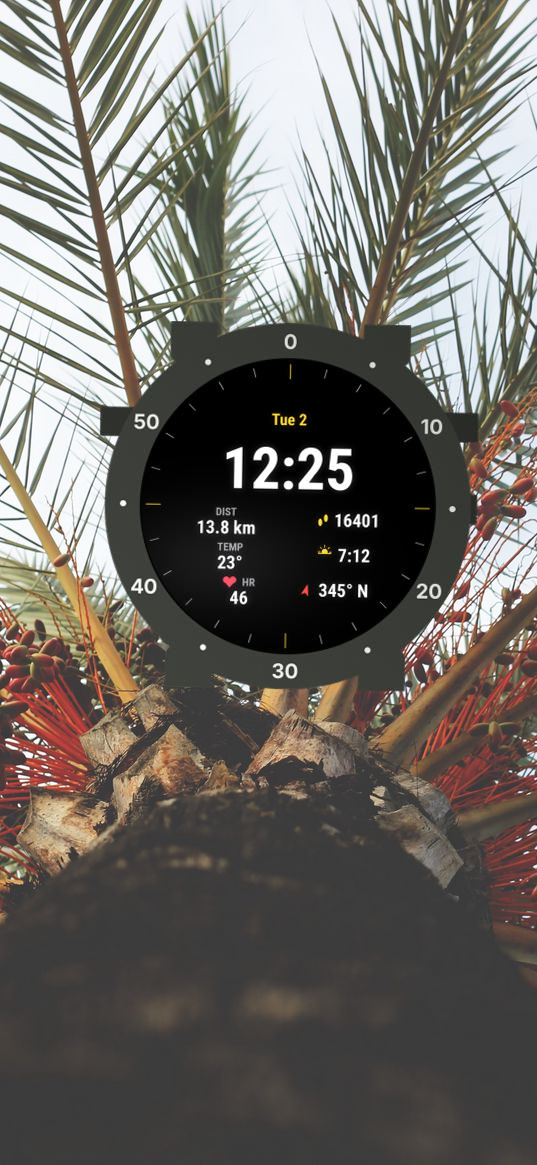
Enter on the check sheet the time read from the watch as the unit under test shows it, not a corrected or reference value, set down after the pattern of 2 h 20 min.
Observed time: 12 h 25 min
